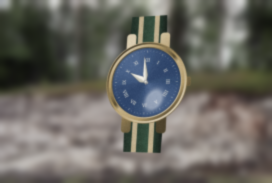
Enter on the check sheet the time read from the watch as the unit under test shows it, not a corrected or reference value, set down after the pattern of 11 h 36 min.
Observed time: 9 h 59 min
